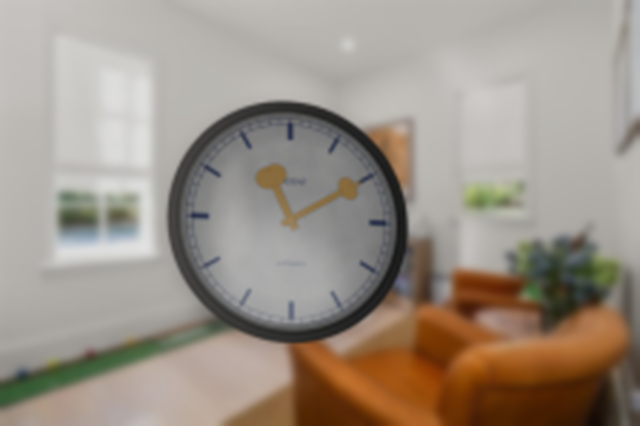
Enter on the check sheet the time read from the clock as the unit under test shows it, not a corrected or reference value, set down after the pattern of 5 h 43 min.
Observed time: 11 h 10 min
